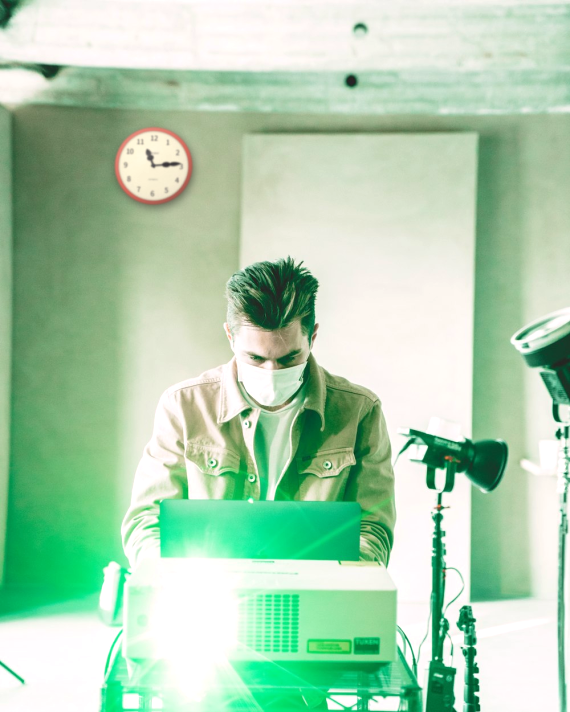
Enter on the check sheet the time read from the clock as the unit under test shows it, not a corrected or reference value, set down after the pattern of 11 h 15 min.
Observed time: 11 h 14 min
